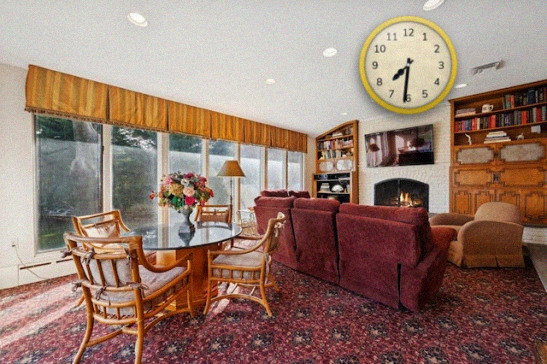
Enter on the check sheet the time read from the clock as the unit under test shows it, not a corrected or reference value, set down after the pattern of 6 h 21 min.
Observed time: 7 h 31 min
